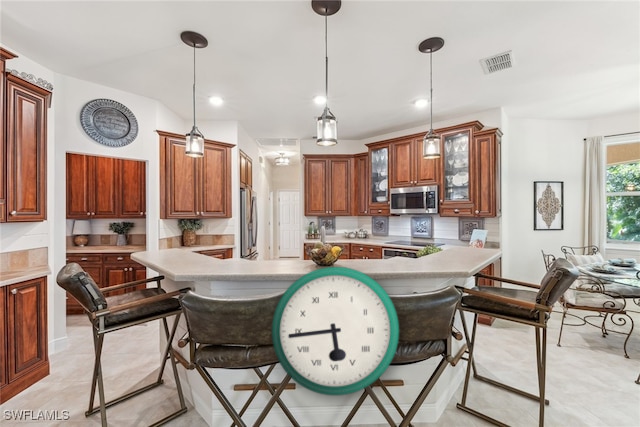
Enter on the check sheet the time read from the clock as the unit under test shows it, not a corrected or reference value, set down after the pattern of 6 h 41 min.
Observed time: 5 h 44 min
